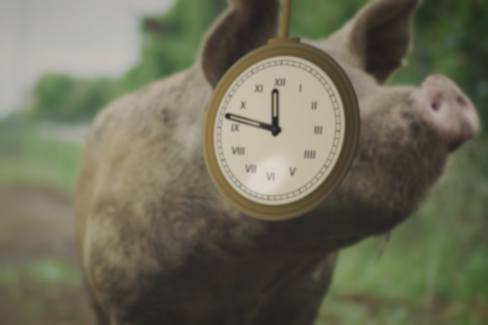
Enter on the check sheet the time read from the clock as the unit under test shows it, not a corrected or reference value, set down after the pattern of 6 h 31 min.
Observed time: 11 h 47 min
